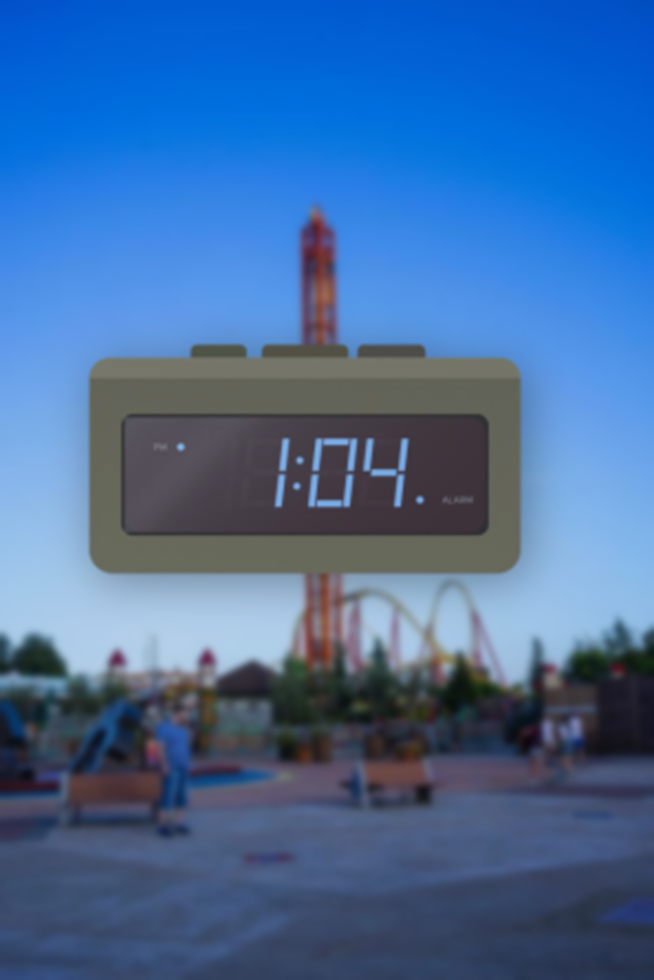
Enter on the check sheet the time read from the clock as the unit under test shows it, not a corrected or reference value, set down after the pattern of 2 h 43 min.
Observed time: 1 h 04 min
